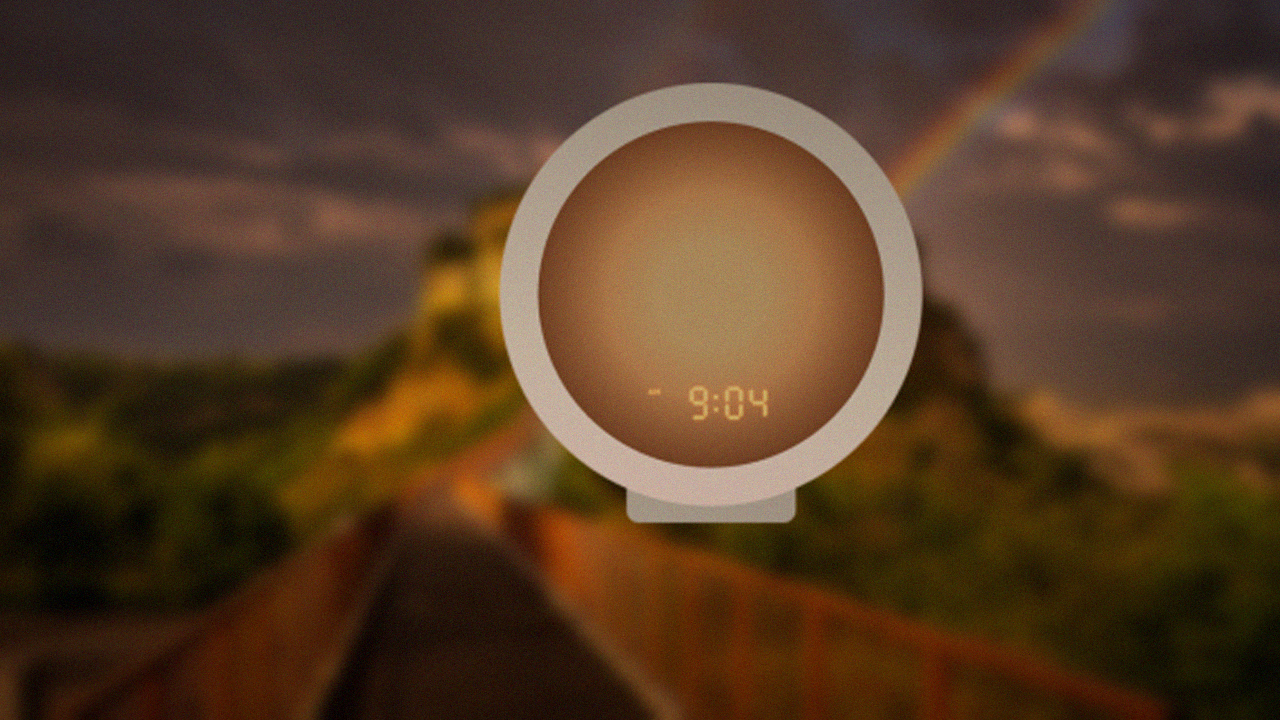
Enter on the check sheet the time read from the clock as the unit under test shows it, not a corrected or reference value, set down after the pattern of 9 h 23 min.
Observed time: 9 h 04 min
